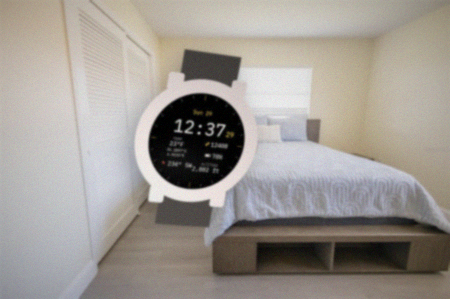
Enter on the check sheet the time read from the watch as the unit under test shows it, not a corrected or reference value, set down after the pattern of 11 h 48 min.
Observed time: 12 h 37 min
